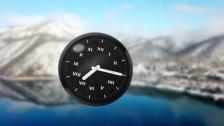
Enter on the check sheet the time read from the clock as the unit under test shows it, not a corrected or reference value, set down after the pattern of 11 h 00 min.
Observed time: 7 h 15 min
